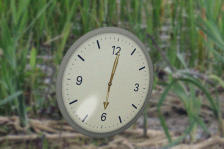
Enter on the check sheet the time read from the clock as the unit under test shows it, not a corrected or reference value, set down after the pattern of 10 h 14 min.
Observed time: 6 h 01 min
